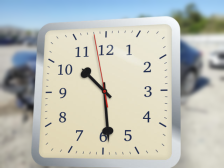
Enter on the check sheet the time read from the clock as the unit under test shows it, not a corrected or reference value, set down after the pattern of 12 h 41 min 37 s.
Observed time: 10 h 28 min 58 s
